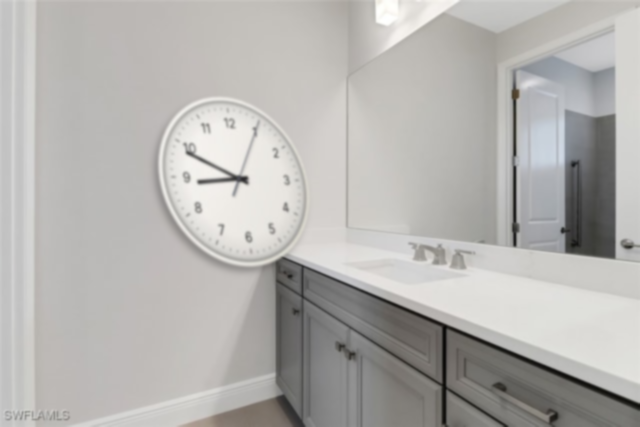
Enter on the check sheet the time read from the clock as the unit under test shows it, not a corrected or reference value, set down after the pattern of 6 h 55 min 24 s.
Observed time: 8 h 49 min 05 s
